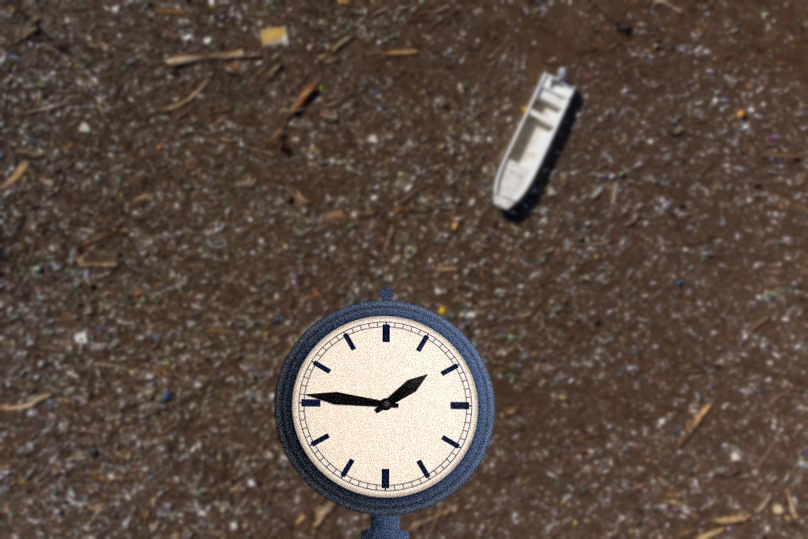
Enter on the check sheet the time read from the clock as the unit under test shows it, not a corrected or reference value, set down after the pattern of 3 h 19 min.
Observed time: 1 h 46 min
